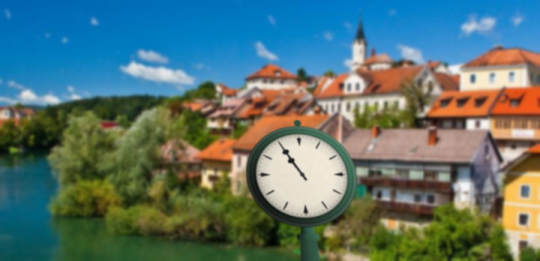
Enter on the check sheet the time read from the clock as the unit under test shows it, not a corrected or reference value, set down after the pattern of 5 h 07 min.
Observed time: 10 h 55 min
